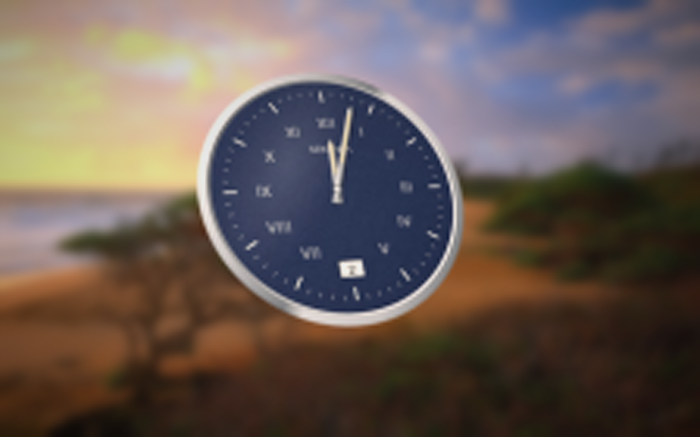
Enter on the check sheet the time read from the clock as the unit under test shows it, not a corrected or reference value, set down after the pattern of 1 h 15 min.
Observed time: 12 h 03 min
